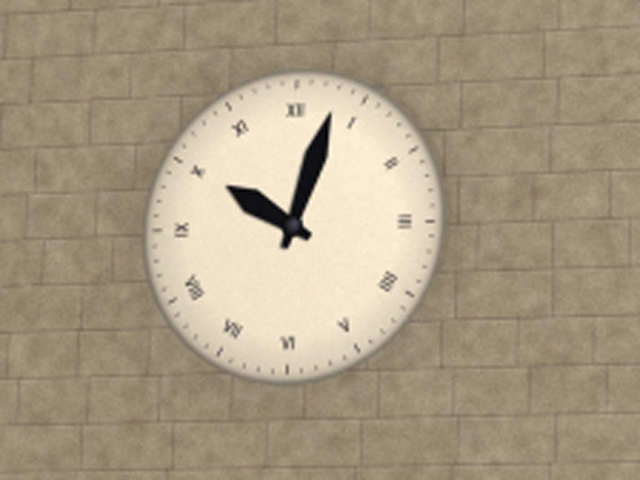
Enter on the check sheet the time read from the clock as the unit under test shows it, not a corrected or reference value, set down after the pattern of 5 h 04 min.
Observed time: 10 h 03 min
